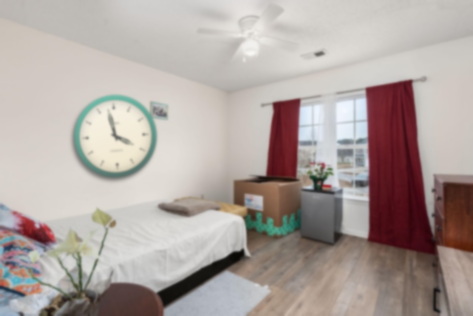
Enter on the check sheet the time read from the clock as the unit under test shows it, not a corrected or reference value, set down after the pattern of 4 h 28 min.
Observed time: 3 h 58 min
